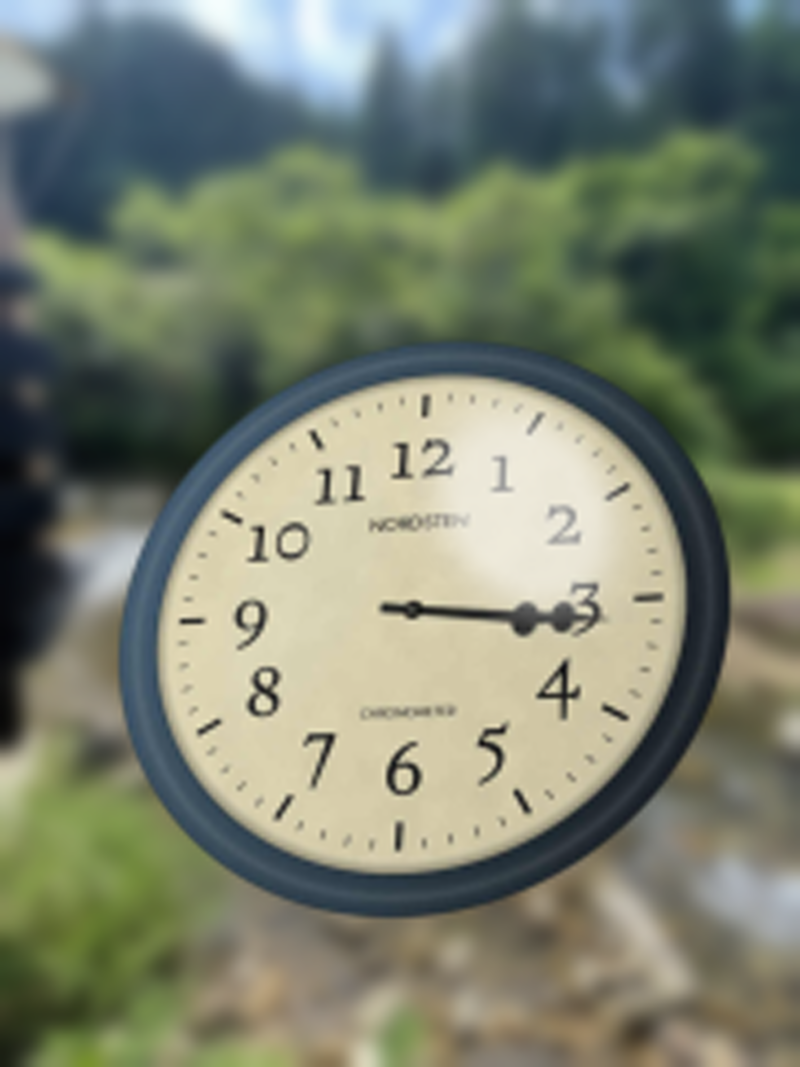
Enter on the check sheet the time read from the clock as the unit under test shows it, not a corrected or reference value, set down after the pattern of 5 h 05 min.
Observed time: 3 h 16 min
